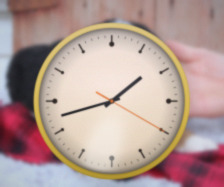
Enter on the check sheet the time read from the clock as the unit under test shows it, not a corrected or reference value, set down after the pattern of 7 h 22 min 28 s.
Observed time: 1 h 42 min 20 s
